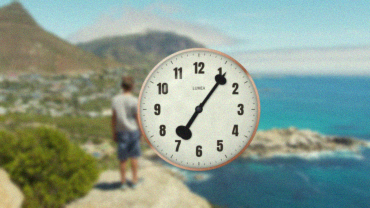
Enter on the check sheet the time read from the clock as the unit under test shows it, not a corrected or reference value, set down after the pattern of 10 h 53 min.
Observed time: 7 h 06 min
